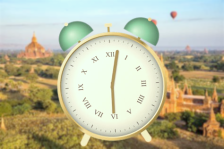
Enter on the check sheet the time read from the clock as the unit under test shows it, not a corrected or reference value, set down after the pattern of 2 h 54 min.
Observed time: 6 h 02 min
